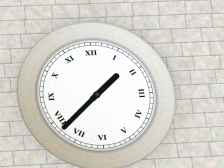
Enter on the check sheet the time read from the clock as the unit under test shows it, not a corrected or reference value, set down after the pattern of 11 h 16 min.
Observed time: 1 h 38 min
